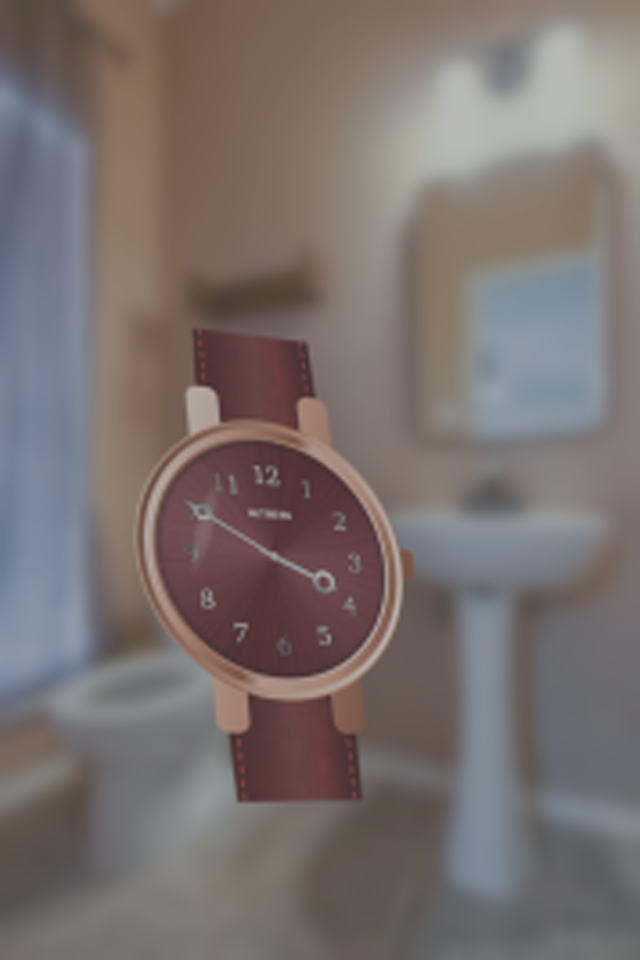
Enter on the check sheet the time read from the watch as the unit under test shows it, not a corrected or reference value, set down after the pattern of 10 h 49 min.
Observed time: 3 h 50 min
